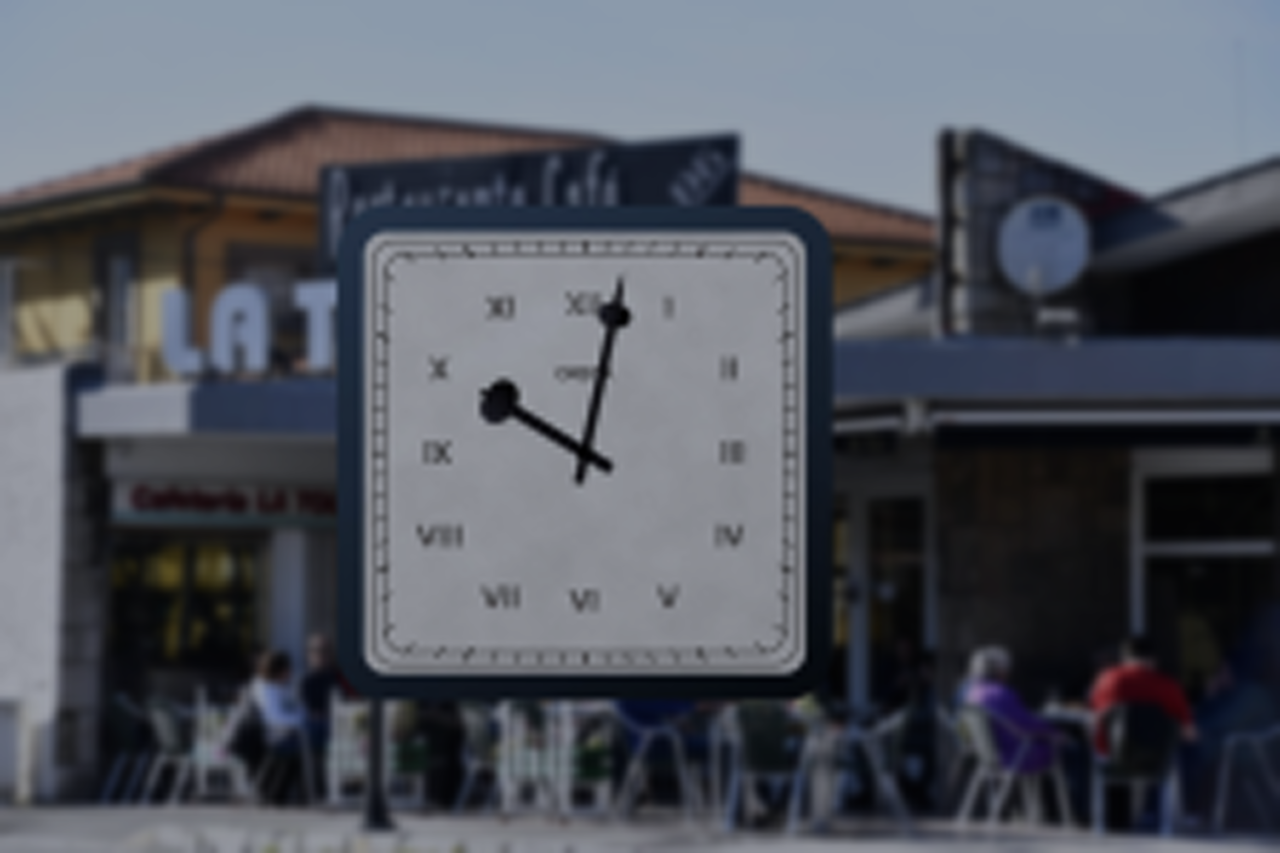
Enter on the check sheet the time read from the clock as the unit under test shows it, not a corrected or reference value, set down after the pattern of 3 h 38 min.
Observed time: 10 h 02 min
